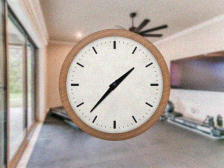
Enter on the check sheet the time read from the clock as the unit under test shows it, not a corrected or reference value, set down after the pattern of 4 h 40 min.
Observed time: 1 h 37 min
